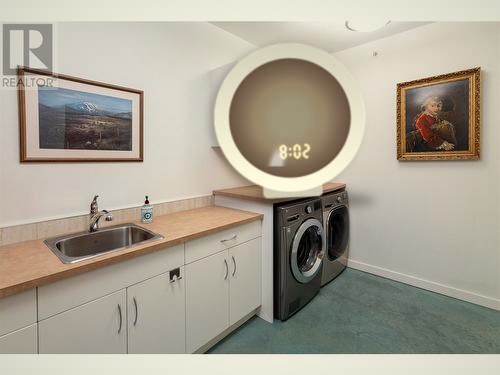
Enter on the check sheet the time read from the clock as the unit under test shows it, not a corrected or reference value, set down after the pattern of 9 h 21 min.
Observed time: 8 h 02 min
